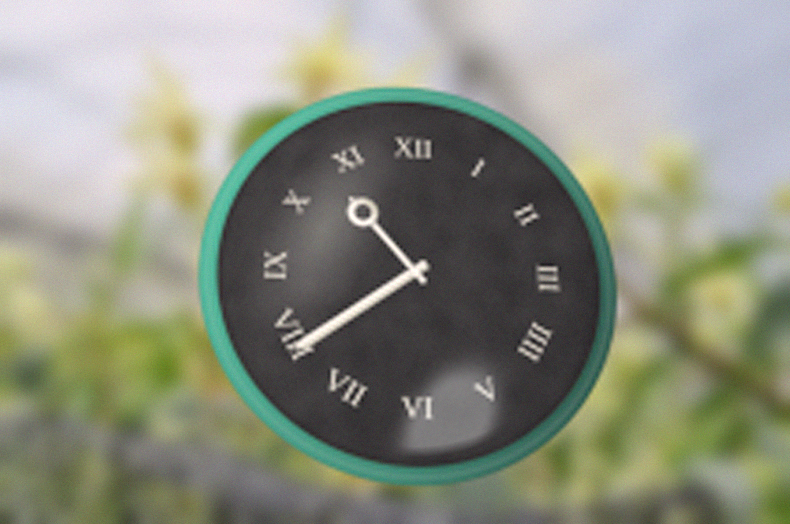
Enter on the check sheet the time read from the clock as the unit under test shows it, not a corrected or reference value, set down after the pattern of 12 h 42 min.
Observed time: 10 h 39 min
